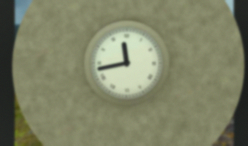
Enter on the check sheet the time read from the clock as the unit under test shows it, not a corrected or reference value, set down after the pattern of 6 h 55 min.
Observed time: 11 h 43 min
